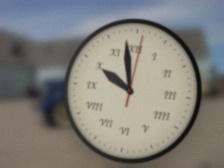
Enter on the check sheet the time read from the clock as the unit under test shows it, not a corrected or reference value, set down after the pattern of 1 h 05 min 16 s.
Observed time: 9 h 58 min 01 s
